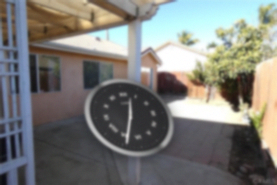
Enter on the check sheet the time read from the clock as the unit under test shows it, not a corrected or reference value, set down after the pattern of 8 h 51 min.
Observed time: 12 h 34 min
